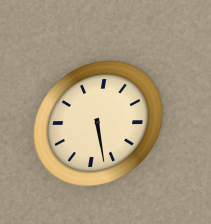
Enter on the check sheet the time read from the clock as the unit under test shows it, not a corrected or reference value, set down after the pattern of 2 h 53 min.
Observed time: 5 h 27 min
